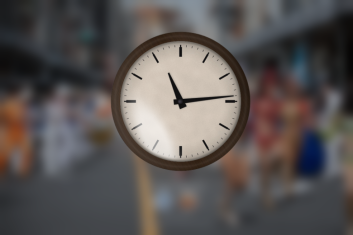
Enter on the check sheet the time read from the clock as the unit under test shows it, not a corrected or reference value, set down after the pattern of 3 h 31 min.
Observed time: 11 h 14 min
